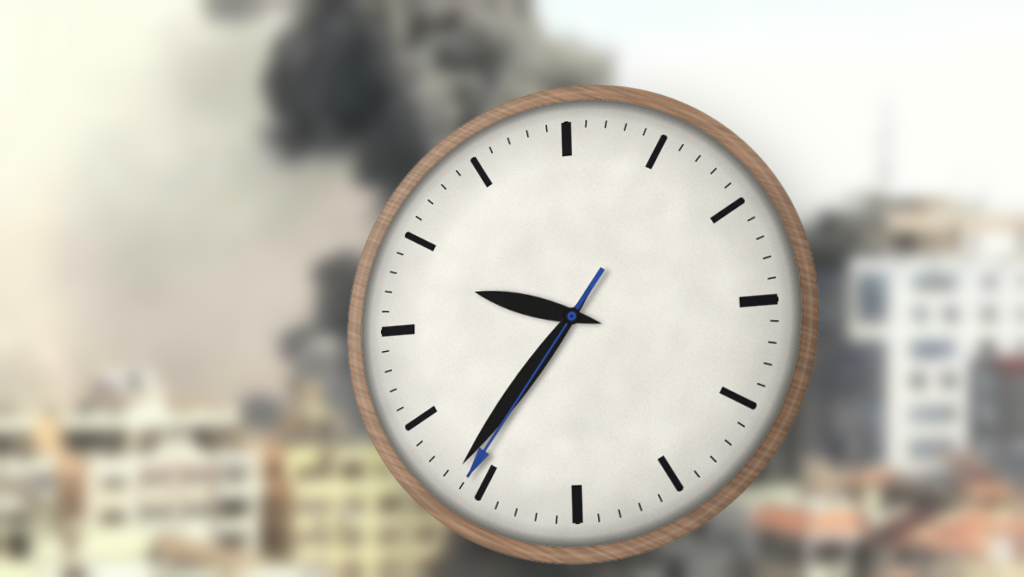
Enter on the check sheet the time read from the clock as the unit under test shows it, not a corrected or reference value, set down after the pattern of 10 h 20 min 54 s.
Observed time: 9 h 36 min 36 s
